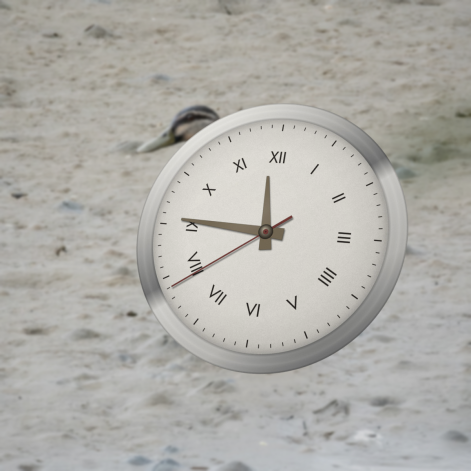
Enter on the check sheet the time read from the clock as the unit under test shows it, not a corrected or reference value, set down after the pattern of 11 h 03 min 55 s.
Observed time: 11 h 45 min 39 s
